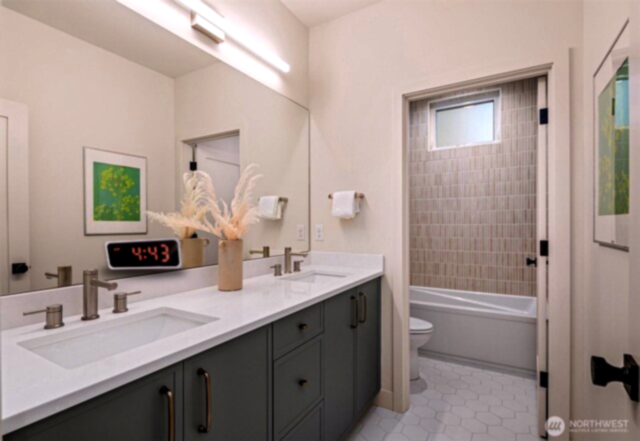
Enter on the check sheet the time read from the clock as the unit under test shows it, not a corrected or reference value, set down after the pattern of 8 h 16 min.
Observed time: 4 h 43 min
